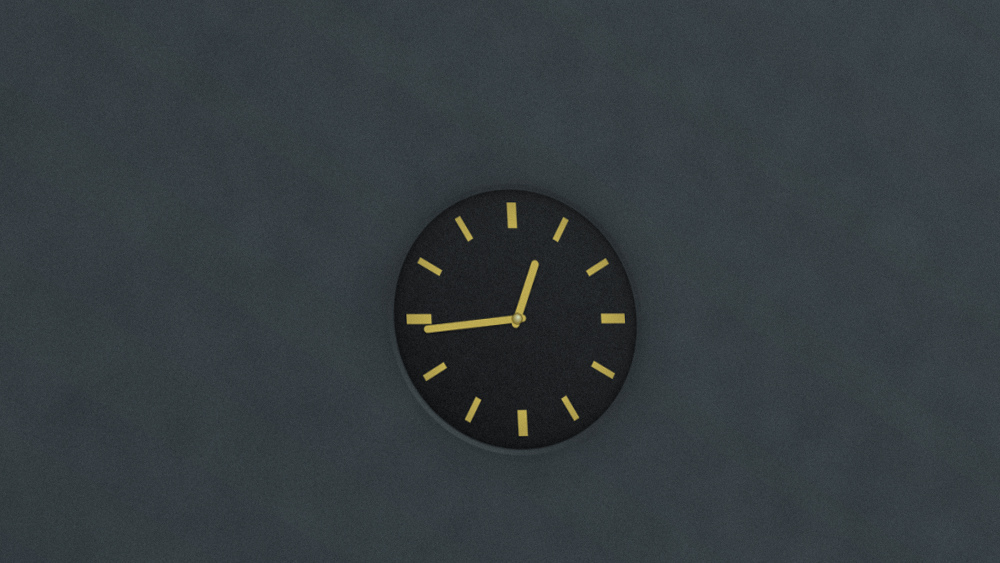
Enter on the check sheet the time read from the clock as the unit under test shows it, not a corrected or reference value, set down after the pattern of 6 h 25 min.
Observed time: 12 h 44 min
